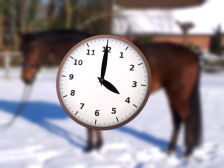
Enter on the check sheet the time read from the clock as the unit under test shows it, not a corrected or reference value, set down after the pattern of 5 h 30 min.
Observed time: 4 h 00 min
